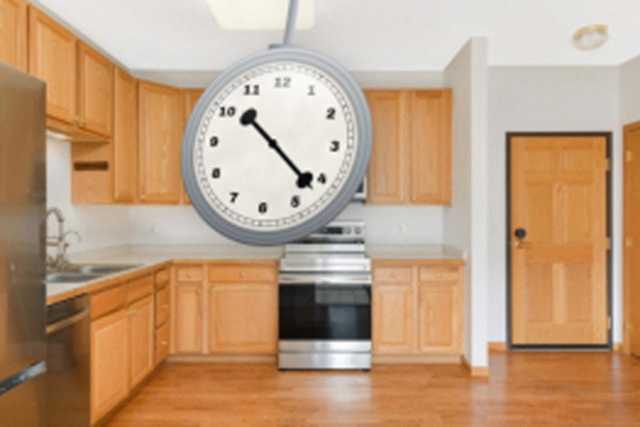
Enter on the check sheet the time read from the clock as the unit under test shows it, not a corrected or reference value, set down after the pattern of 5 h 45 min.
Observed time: 10 h 22 min
